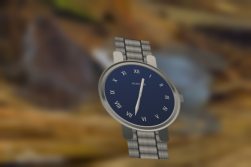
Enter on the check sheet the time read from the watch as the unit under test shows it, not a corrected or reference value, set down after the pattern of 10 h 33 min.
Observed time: 12 h 33 min
